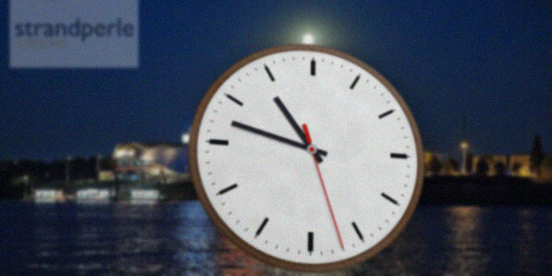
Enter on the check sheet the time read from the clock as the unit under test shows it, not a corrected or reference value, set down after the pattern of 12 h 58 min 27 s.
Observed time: 10 h 47 min 27 s
